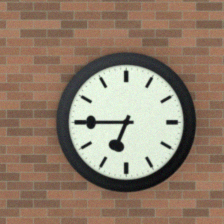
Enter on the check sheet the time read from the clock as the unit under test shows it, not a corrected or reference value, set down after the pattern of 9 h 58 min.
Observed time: 6 h 45 min
